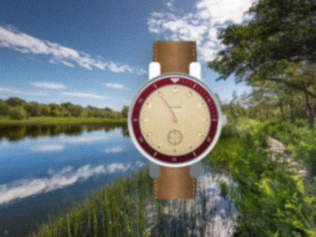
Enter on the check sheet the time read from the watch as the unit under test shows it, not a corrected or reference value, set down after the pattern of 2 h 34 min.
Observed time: 10 h 55 min
